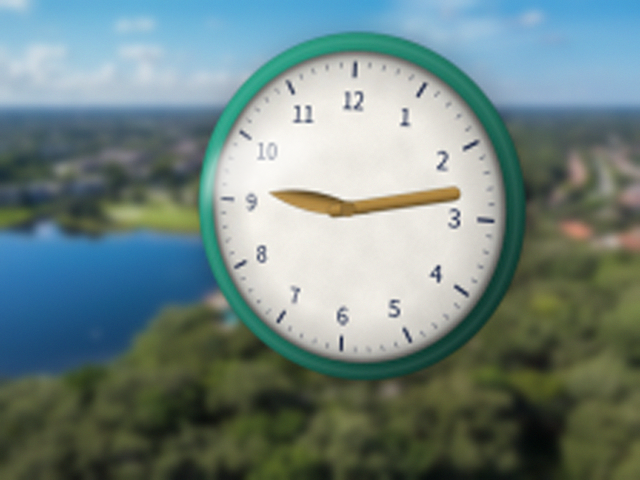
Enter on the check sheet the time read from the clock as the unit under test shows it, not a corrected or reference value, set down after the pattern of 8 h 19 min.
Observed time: 9 h 13 min
